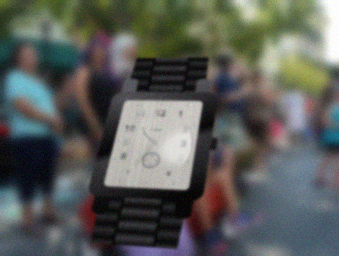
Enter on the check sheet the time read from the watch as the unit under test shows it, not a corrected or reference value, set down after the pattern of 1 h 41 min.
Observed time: 10 h 35 min
